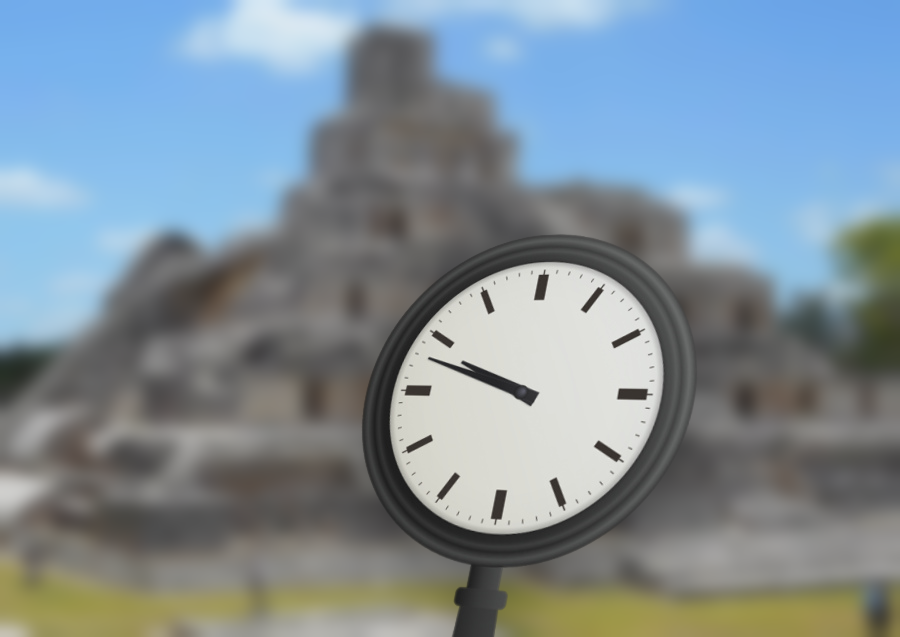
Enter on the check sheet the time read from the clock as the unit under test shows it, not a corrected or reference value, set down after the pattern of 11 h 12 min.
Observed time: 9 h 48 min
